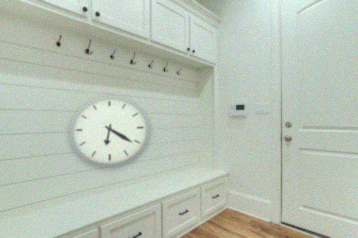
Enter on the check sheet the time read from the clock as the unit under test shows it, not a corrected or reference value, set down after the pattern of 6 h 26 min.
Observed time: 6 h 21 min
